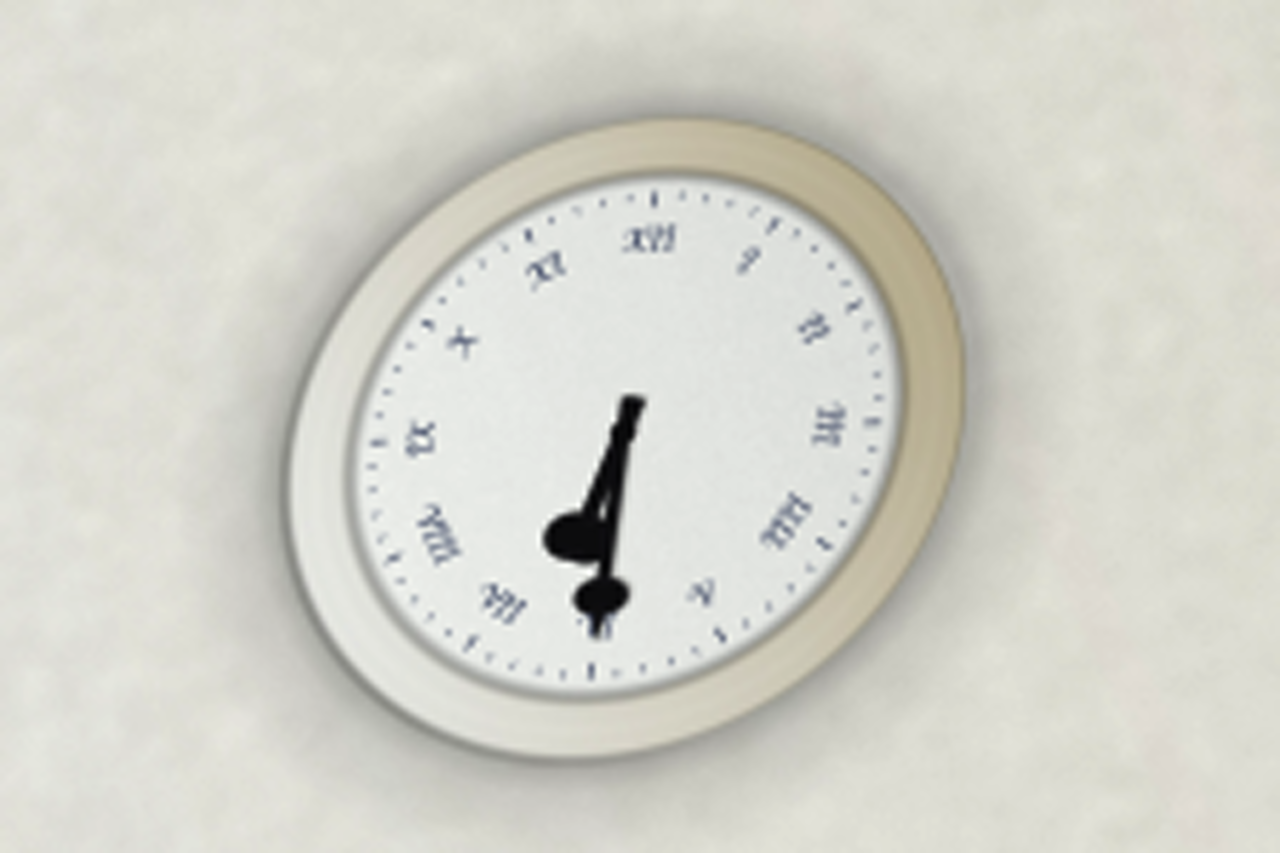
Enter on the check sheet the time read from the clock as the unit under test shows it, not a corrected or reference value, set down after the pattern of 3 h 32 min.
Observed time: 6 h 30 min
